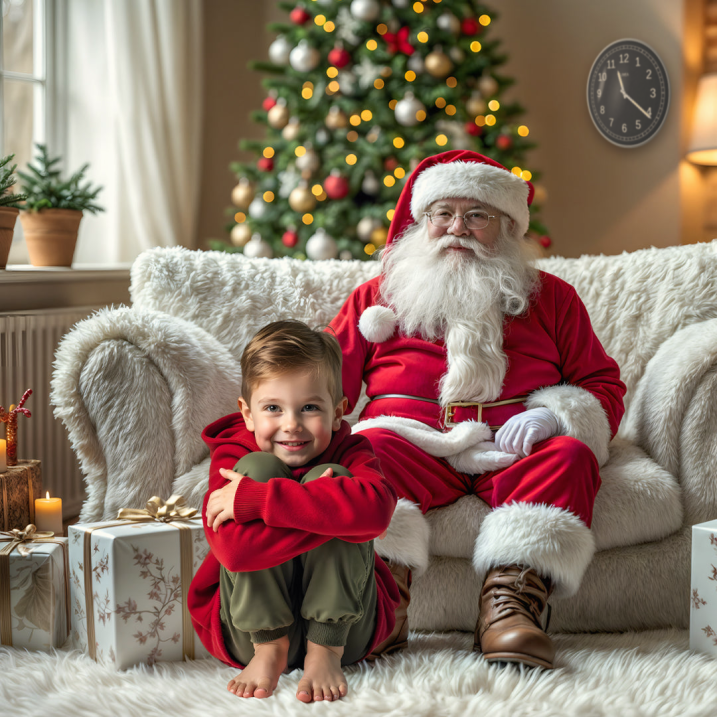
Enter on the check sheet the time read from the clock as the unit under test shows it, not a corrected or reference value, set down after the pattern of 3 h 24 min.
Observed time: 11 h 21 min
